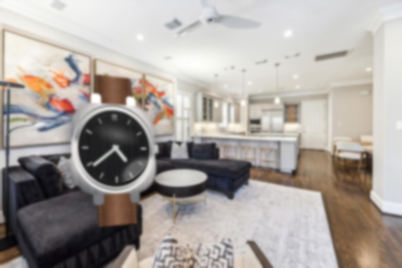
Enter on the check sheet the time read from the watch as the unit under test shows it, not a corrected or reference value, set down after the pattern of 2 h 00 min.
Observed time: 4 h 39 min
